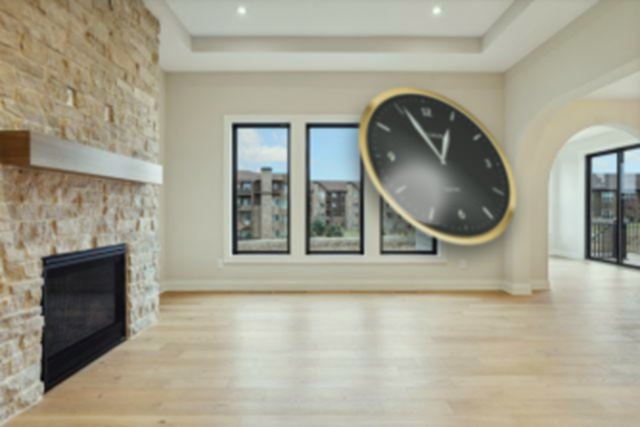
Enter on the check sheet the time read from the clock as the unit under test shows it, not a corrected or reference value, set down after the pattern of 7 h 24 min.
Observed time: 12 h 56 min
